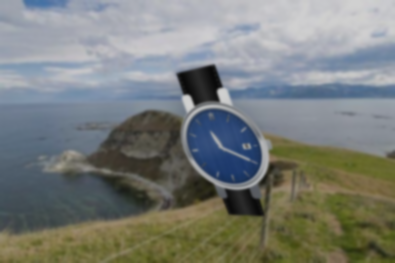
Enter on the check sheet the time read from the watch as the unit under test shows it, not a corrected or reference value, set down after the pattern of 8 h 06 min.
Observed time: 11 h 20 min
